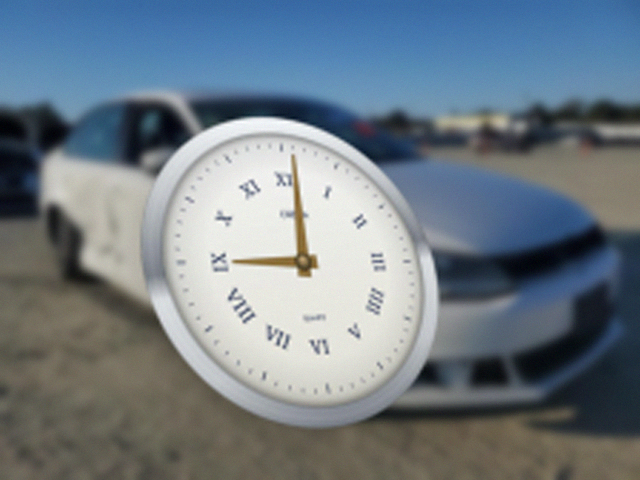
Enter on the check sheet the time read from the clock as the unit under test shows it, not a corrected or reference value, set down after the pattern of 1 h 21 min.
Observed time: 9 h 01 min
